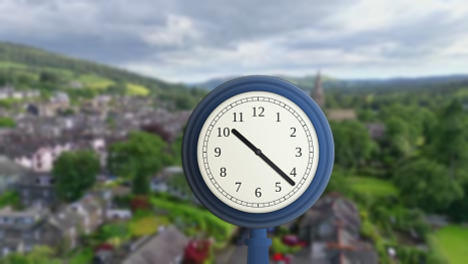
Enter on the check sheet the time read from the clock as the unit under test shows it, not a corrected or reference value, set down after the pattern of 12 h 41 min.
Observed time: 10 h 22 min
